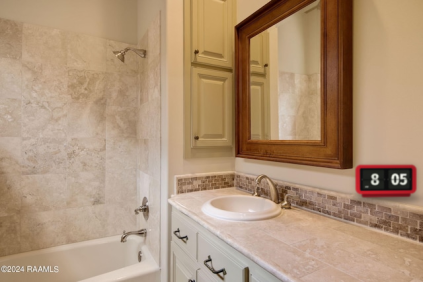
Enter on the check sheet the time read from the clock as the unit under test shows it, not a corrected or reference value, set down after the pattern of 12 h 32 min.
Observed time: 8 h 05 min
